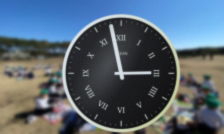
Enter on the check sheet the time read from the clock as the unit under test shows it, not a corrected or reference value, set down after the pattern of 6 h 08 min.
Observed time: 2 h 58 min
